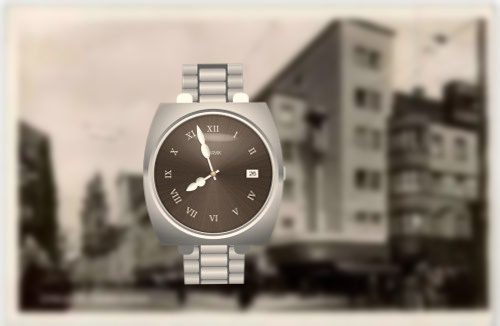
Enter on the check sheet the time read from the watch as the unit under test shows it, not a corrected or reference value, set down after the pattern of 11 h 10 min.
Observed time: 7 h 57 min
